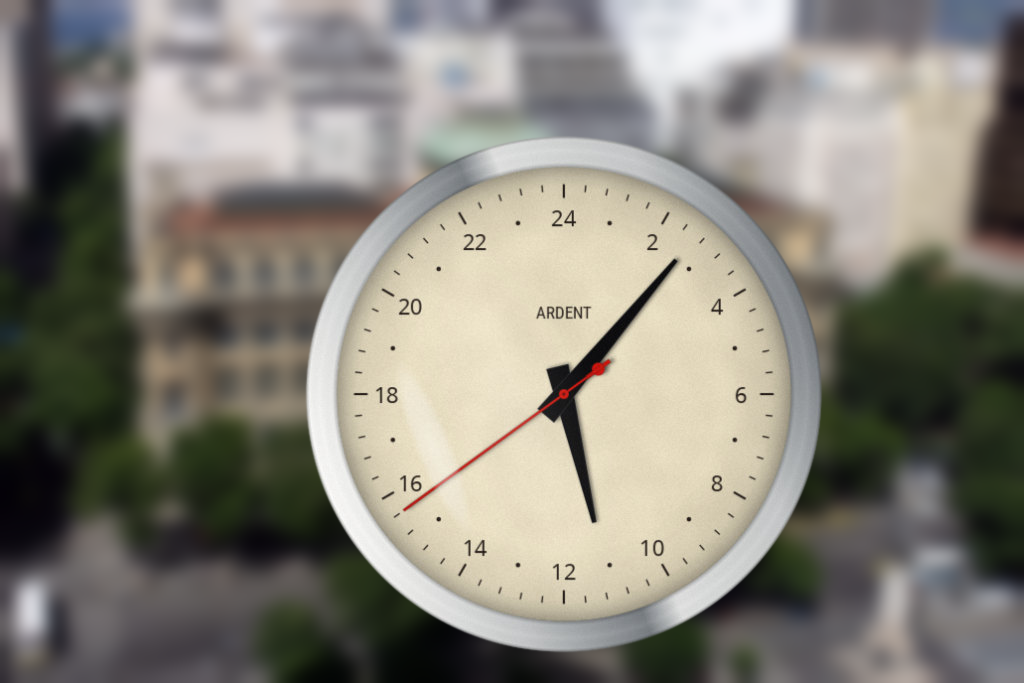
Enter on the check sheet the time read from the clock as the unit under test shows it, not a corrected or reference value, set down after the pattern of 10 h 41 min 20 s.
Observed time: 11 h 06 min 39 s
